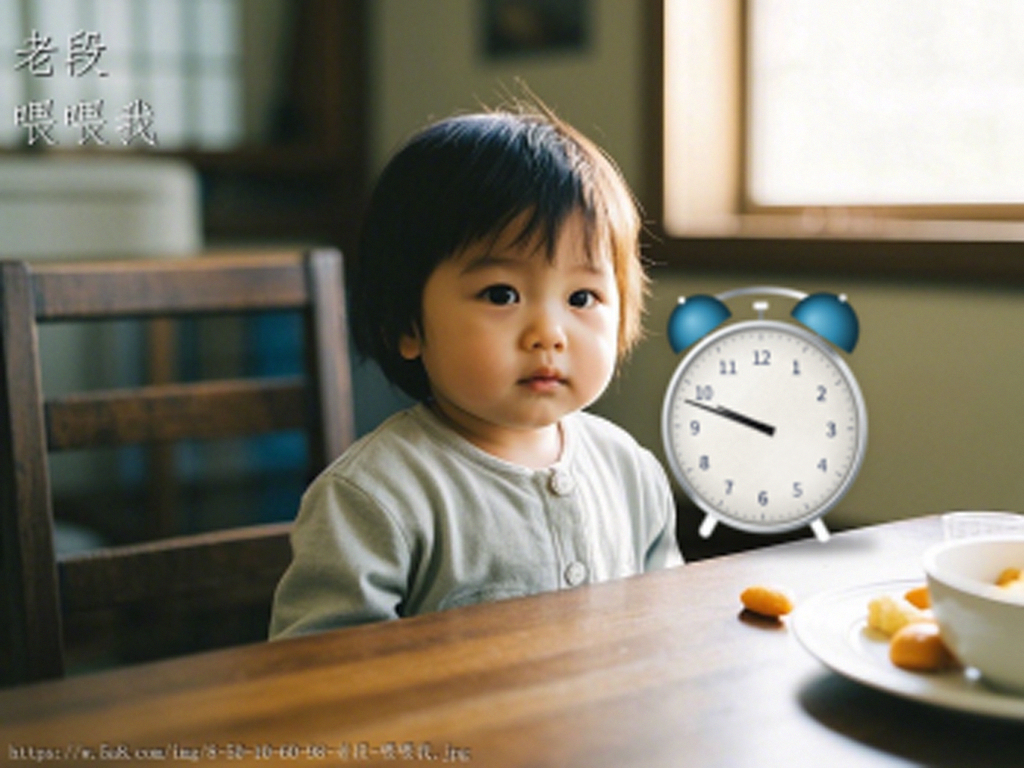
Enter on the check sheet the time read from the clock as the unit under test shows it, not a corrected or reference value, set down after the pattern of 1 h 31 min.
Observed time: 9 h 48 min
